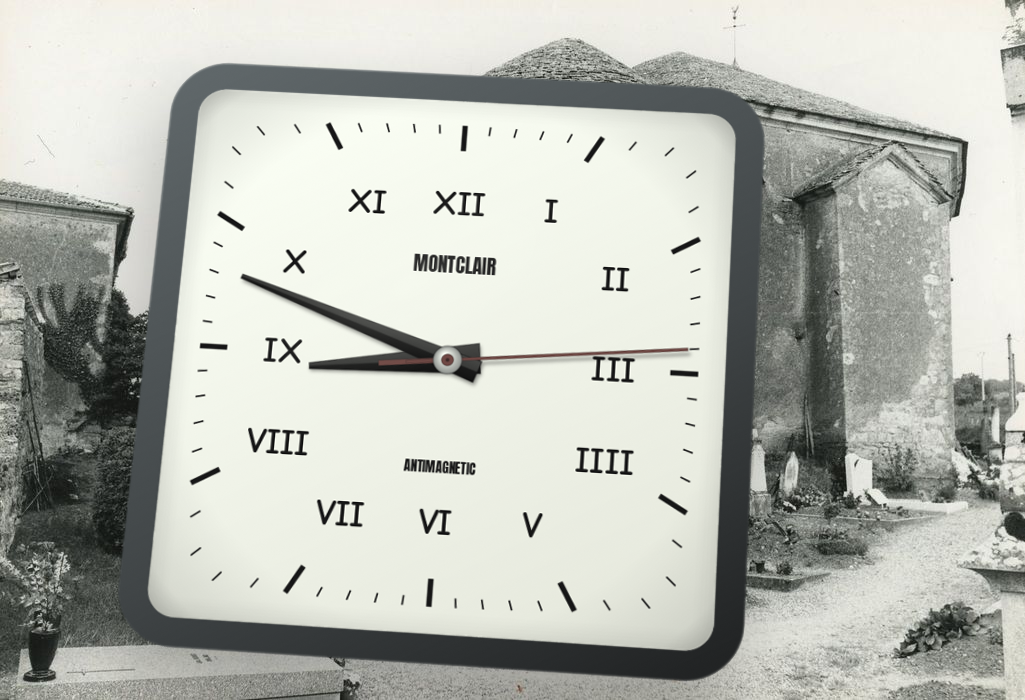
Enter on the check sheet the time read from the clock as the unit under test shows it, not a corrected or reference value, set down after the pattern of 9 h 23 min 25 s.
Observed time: 8 h 48 min 14 s
